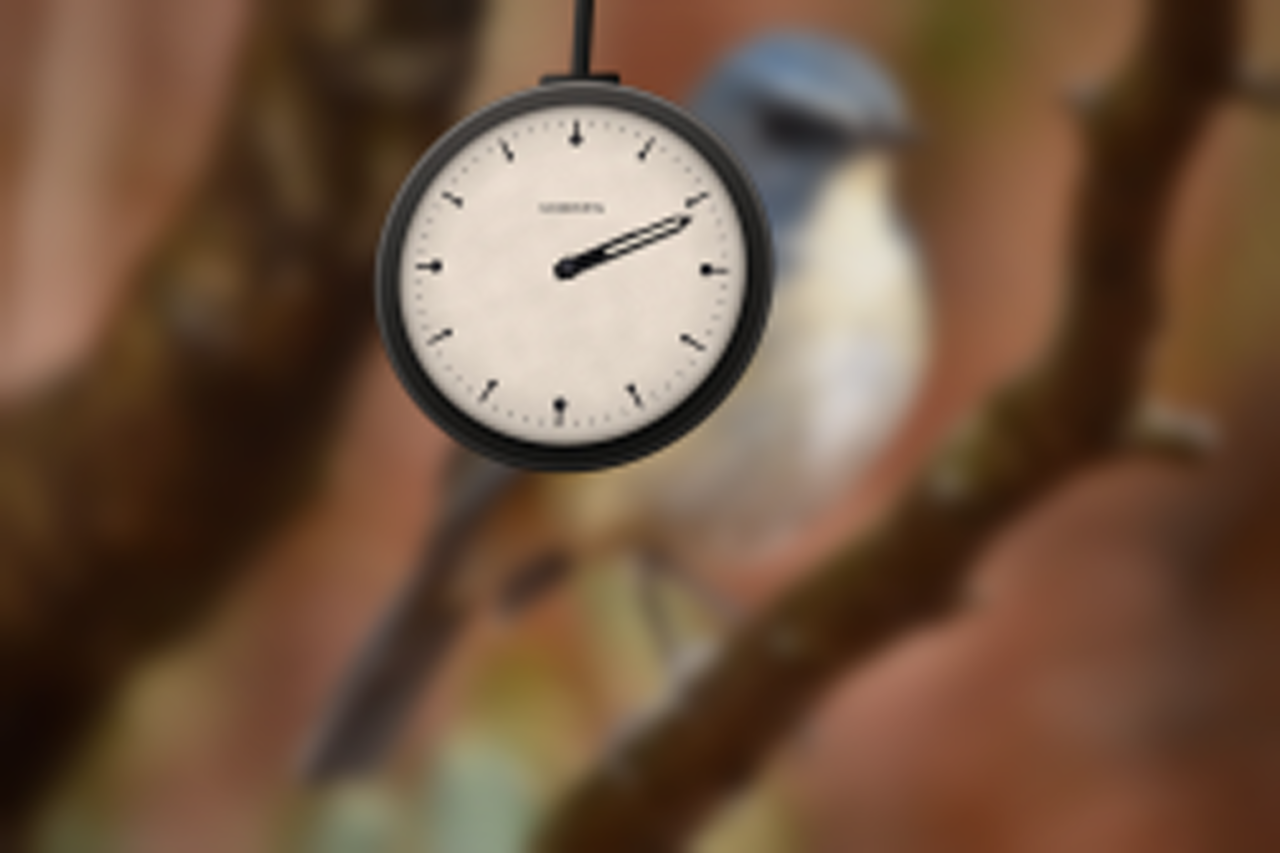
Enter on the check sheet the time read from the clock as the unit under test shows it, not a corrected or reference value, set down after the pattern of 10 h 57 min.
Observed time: 2 h 11 min
